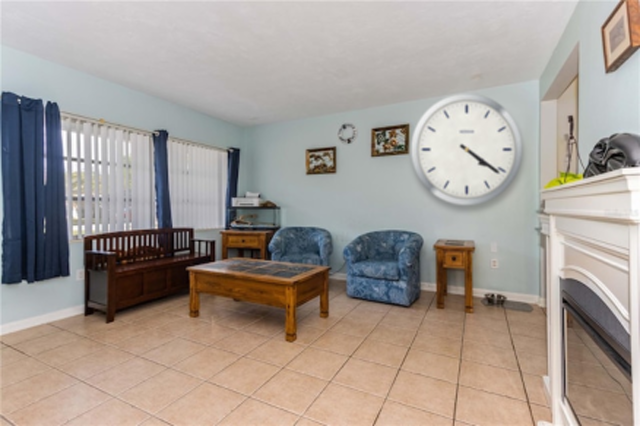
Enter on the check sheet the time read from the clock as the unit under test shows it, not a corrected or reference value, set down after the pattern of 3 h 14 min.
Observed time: 4 h 21 min
